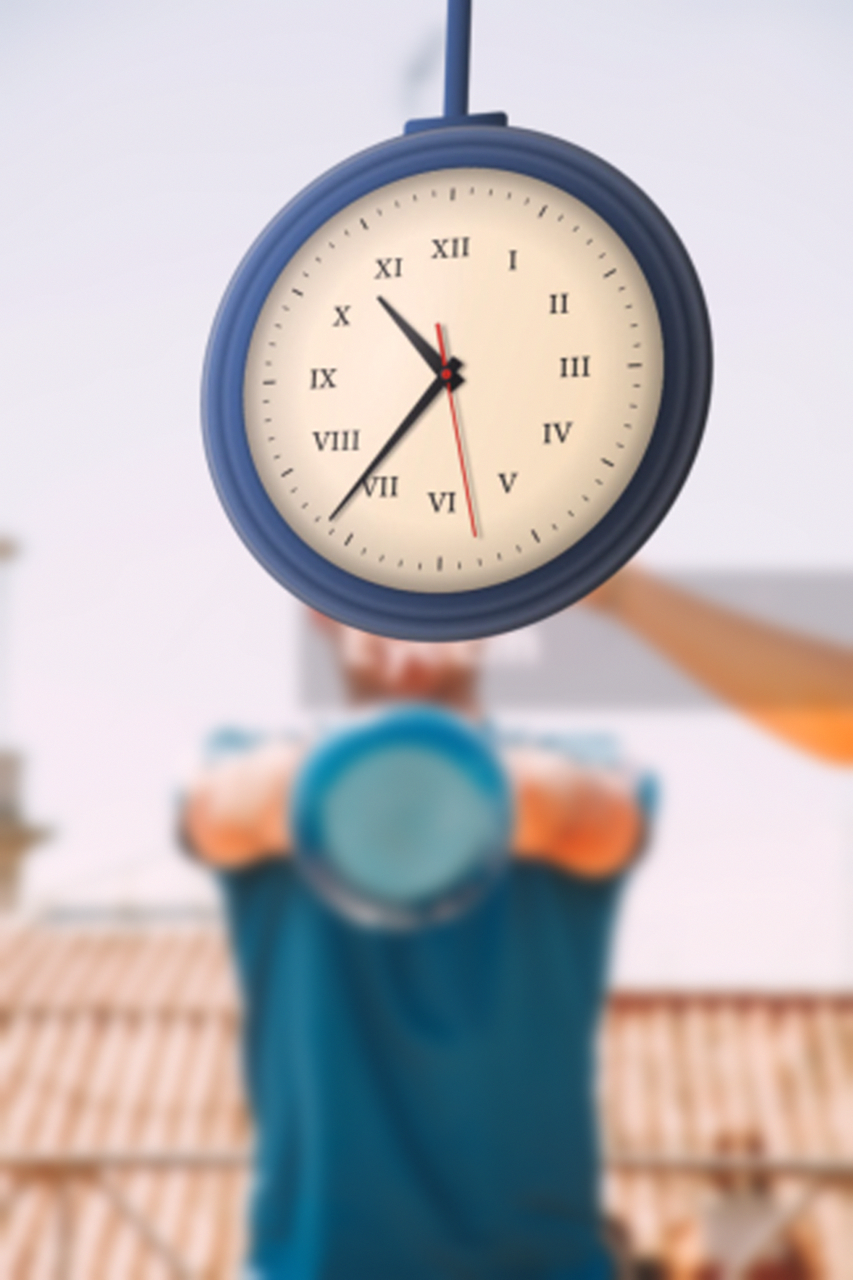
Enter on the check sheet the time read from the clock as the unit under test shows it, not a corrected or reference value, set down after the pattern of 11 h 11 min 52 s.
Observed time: 10 h 36 min 28 s
